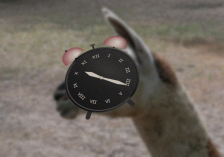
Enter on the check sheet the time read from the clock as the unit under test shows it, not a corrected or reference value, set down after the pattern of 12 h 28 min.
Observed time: 10 h 21 min
